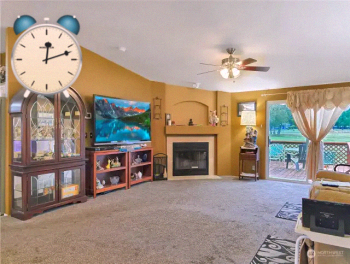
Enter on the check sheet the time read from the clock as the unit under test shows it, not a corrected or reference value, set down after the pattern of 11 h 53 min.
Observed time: 12 h 12 min
